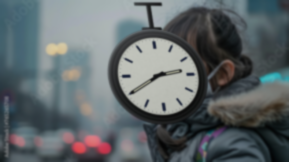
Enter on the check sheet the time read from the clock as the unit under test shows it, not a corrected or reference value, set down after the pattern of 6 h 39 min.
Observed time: 2 h 40 min
